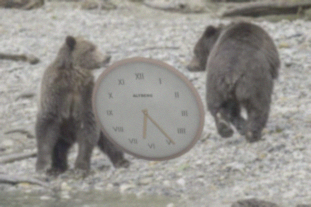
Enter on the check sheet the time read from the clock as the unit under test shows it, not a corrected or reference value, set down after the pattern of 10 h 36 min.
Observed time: 6 h 24 min
